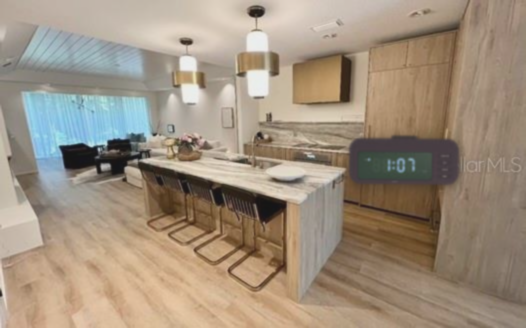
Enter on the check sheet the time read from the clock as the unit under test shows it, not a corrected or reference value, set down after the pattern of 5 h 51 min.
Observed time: 1 h 07 min
